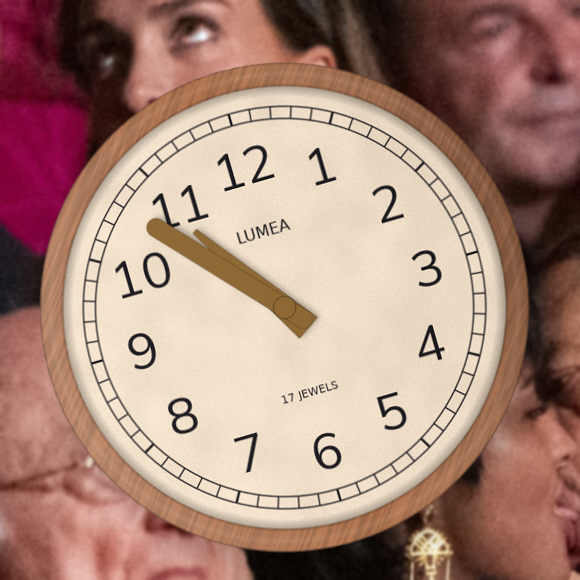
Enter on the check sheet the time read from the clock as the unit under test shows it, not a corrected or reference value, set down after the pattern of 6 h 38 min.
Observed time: 10 h 53 min
